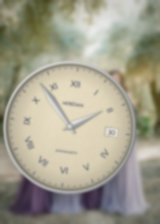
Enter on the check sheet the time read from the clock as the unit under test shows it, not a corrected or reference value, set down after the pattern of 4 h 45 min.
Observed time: 1 h 53 min
